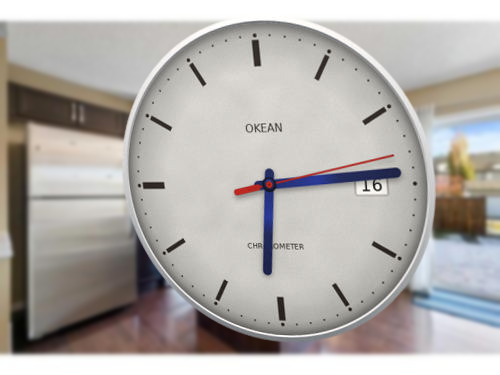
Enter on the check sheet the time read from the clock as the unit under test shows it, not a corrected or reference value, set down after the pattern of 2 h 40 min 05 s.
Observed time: 6 h 14 min 13 s
